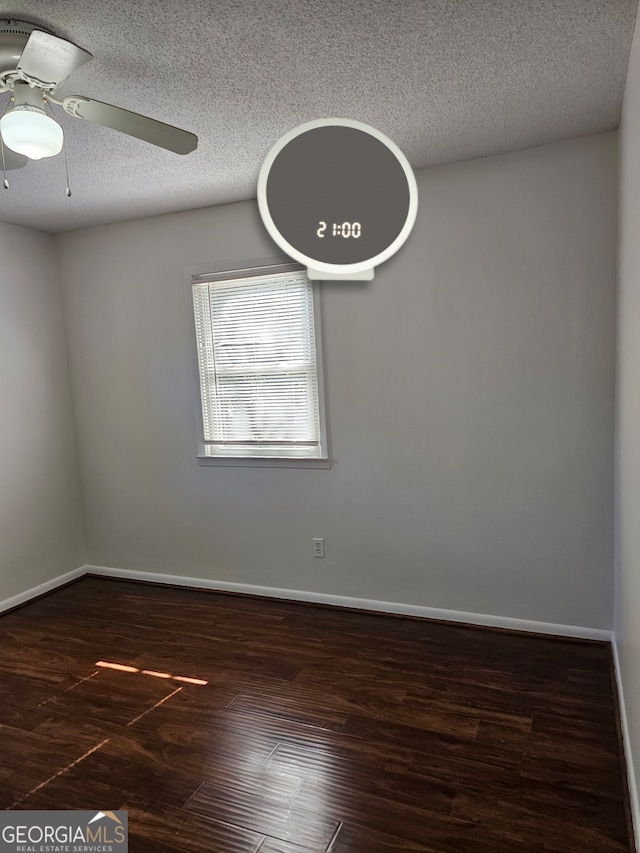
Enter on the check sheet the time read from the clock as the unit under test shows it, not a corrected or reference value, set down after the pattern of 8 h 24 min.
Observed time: 21 h 00 min
